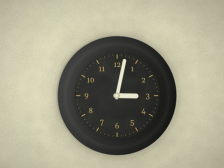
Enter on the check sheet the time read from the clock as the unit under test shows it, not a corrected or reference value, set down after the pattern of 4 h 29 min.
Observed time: 3 h 02 min
